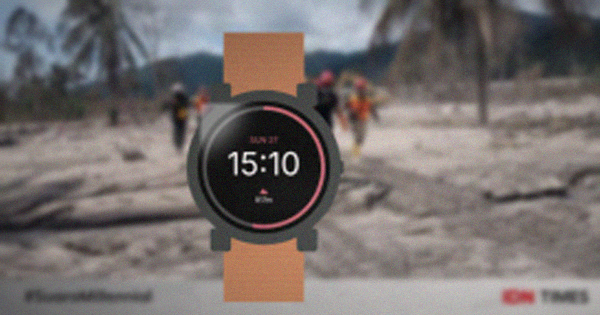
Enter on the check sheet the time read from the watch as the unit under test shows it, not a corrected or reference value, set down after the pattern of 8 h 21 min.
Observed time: 15 h 10 min
